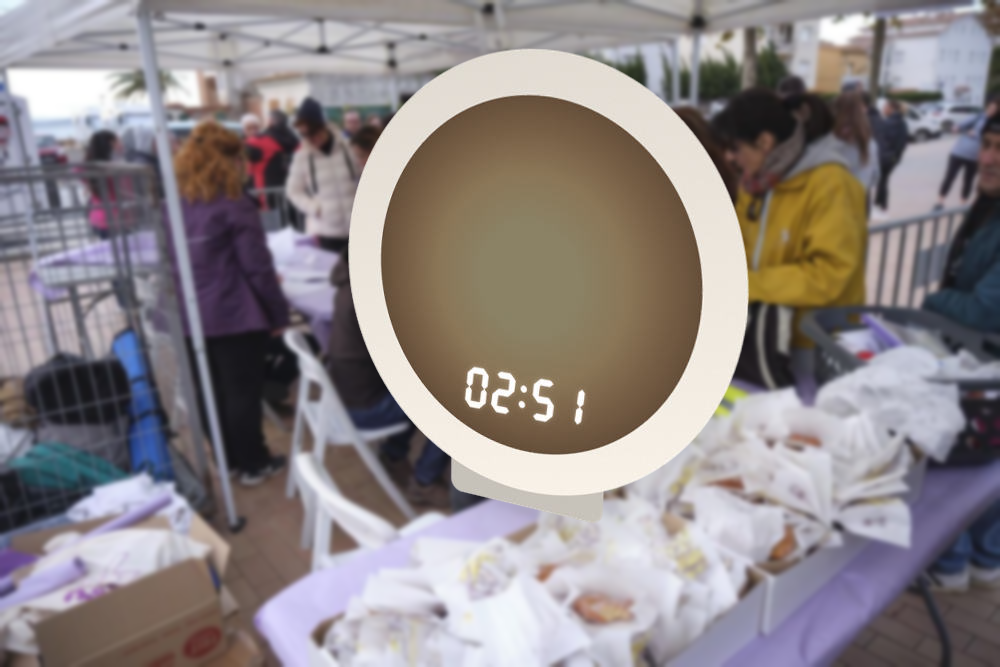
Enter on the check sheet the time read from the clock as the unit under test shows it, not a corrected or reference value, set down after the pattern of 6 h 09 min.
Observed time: 2 h 51 min
